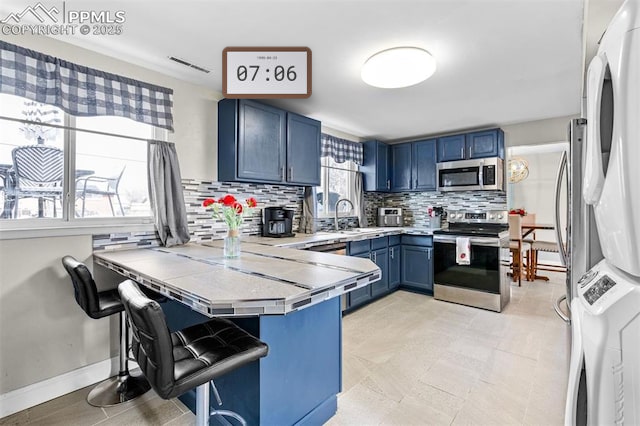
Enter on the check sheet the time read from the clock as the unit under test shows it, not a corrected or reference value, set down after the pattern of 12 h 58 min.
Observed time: 7 h 06 min
